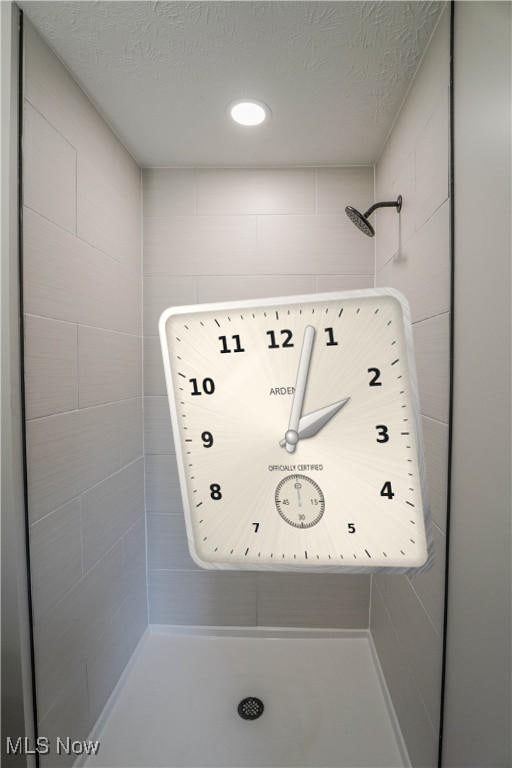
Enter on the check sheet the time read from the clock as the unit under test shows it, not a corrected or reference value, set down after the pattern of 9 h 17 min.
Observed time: 2 h 03 min
